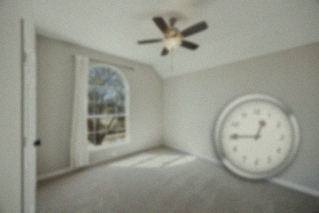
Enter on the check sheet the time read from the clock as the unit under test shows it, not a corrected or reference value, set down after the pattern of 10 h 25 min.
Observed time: 12 h 45 min
